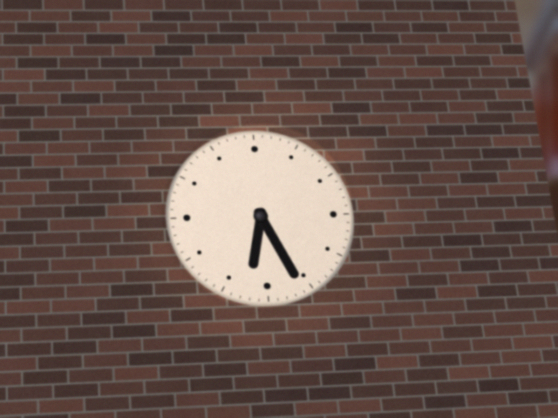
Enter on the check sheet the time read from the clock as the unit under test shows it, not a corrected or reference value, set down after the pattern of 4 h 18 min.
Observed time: 6 h 26 min
